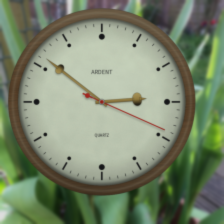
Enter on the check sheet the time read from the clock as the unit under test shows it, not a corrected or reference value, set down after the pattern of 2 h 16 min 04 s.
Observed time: 2 h 51 min 19 s
